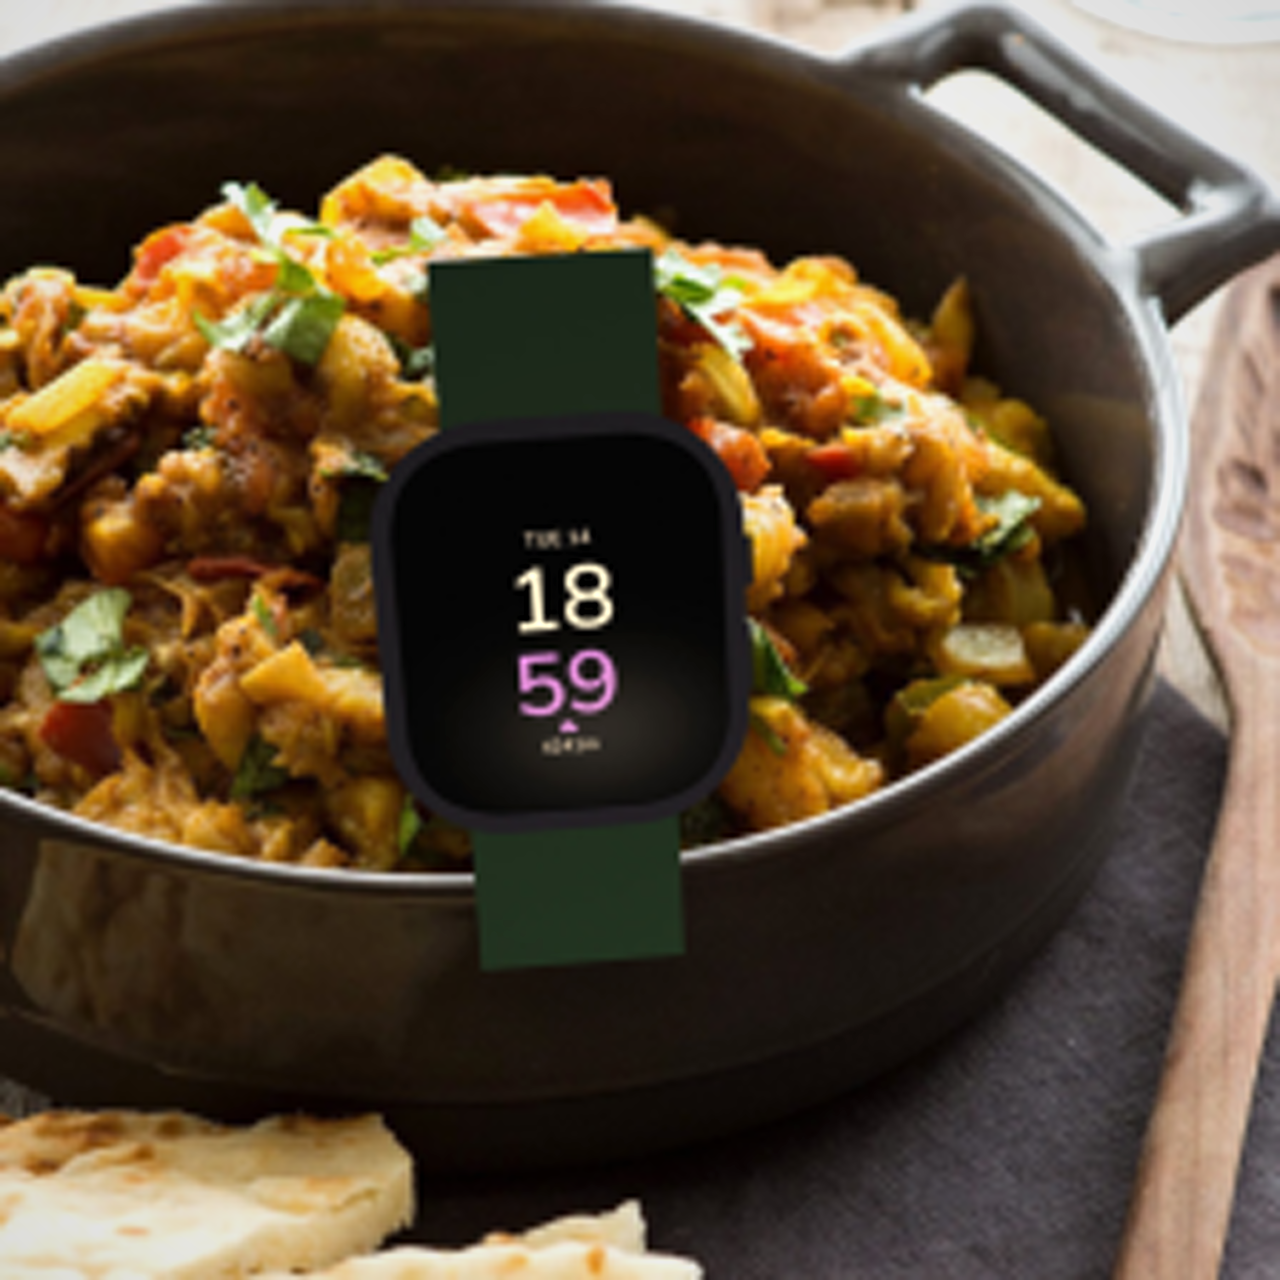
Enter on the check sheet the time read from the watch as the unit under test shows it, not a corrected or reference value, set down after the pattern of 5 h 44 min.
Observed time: 18 h 59 min
